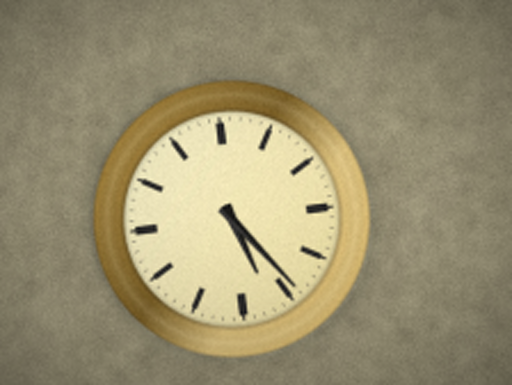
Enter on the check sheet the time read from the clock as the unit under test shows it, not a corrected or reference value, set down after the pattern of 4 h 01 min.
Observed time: 5 h 24 min
